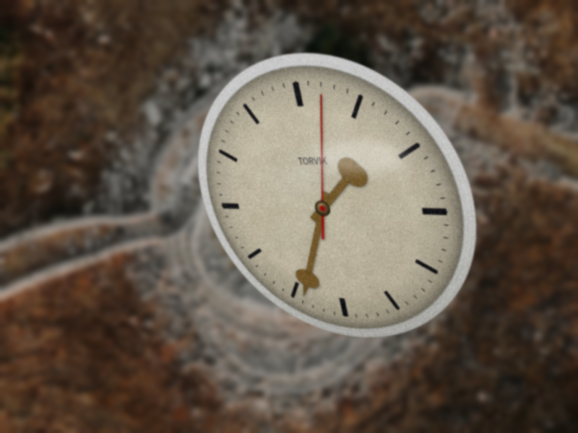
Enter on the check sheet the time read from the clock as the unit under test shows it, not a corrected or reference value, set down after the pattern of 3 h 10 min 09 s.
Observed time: 1 h 34 min 02 s
